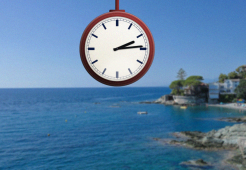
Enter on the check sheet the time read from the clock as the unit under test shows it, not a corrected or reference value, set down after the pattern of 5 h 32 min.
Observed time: 2 h 14 min
